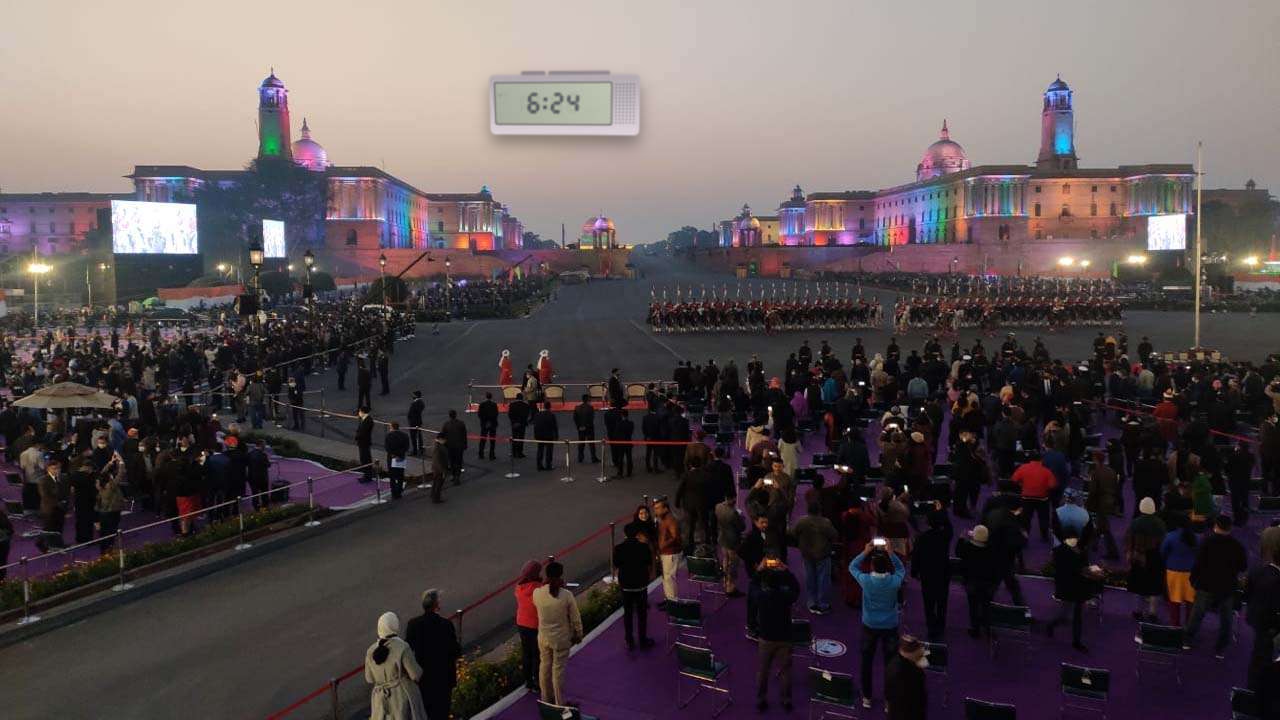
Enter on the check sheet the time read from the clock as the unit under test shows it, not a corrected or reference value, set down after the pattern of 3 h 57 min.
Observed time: 6 h 24 min
